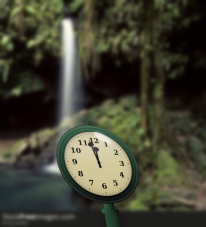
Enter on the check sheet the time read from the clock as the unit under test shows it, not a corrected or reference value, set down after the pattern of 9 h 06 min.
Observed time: 11 h 58 min
